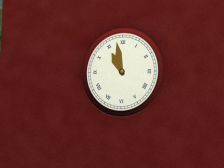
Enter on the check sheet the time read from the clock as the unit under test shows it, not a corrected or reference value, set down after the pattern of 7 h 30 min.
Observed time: 10 h 58 min
